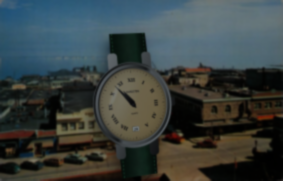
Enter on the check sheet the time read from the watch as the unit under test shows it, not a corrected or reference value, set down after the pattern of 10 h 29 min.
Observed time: 10 h 53 min
